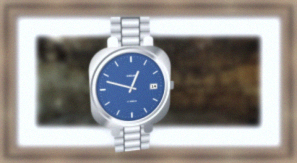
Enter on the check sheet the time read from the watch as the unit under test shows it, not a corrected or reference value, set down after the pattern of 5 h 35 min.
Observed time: 12 h 48 min
